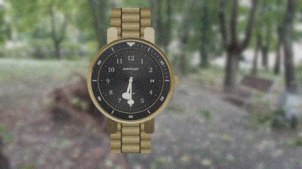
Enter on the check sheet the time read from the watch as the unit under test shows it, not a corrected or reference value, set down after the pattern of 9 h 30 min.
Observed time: 6 h 30 min
